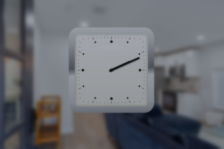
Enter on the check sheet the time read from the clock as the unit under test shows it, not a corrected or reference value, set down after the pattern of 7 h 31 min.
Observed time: 2 h 11 min
